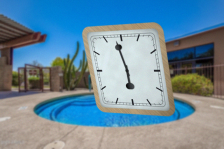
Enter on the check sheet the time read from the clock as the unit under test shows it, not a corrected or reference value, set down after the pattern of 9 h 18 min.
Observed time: 5 h 58 min
